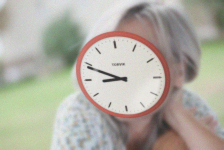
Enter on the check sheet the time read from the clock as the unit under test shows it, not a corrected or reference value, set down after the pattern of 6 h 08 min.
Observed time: 8 h 49 min
